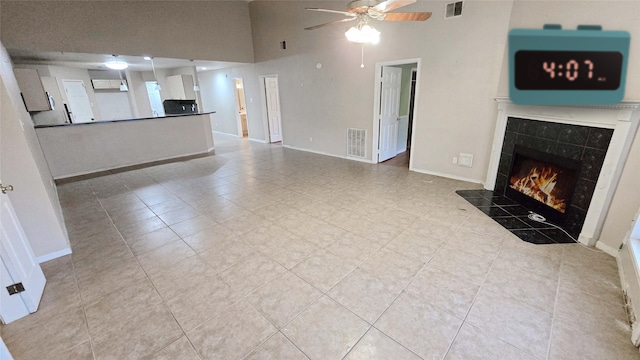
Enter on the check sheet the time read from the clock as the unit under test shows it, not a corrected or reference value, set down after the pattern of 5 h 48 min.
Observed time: 4 h 07 min
